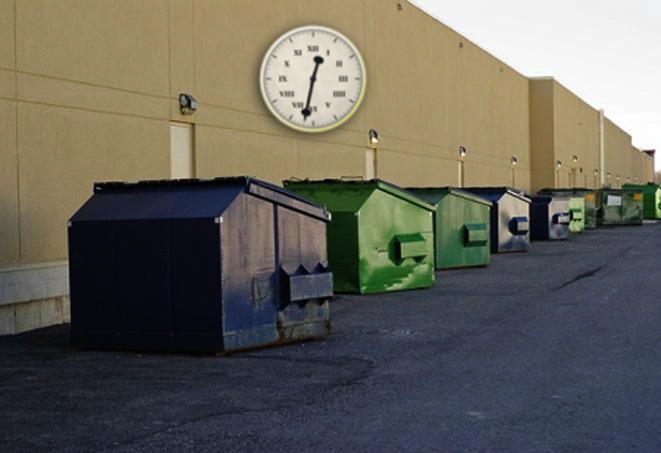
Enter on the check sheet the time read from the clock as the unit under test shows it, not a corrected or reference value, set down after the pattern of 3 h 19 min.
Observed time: 12 h 32 min
